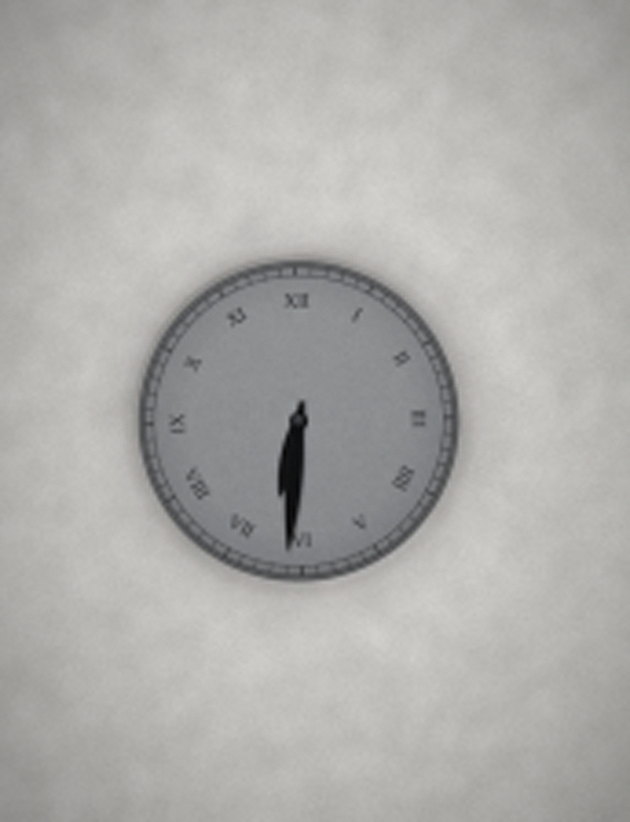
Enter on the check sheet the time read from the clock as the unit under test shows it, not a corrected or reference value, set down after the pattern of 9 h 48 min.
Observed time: 6 h 31 min
